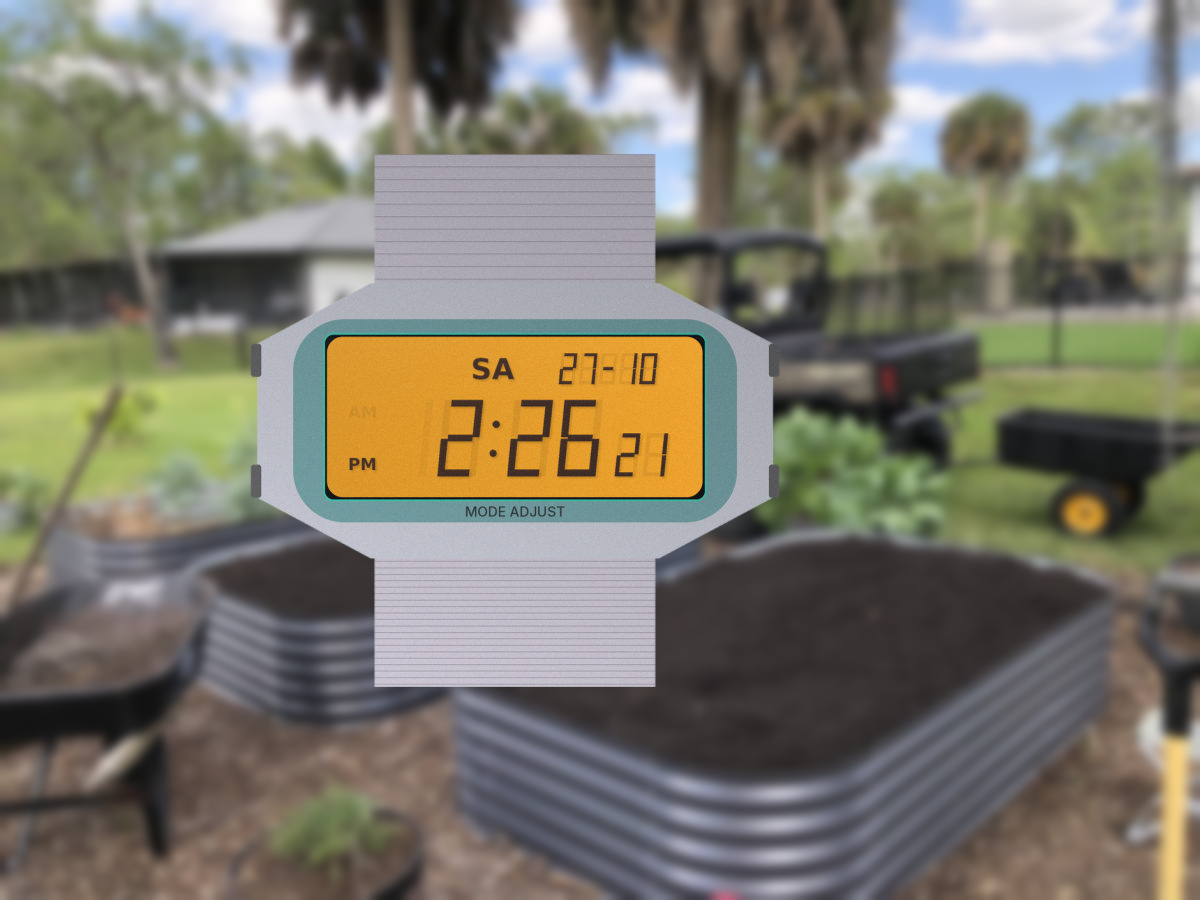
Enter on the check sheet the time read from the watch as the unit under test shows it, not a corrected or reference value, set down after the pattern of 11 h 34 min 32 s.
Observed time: 2 h 26 min 21 s
